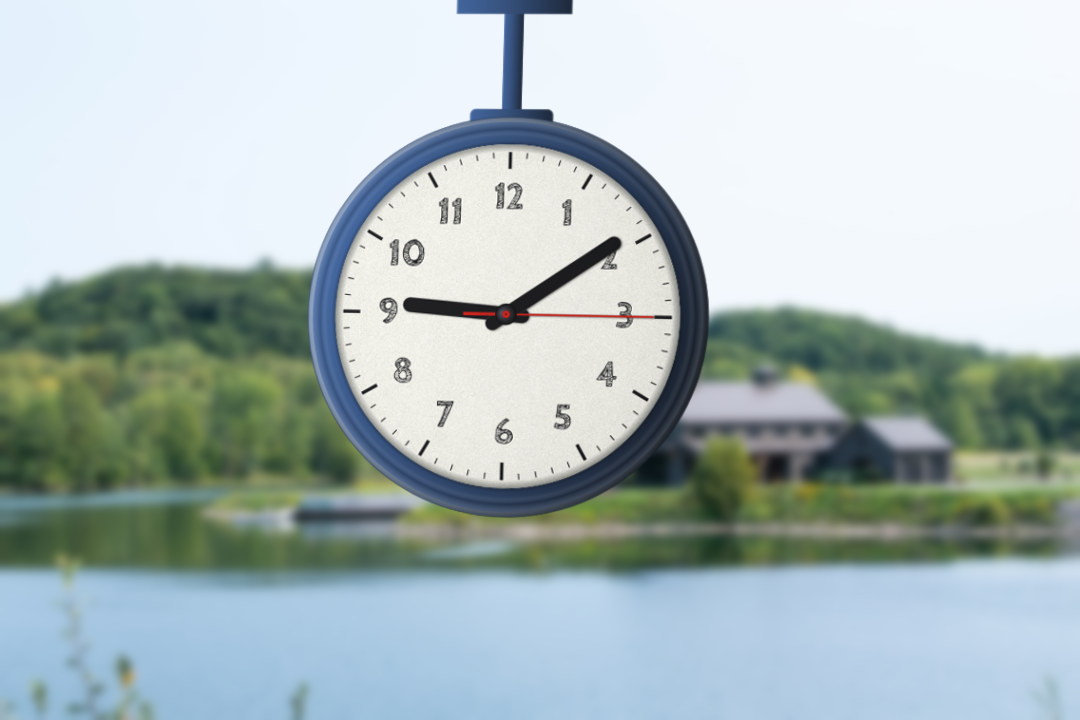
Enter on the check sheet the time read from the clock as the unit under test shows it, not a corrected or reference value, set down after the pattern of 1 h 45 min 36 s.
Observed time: 9 h 09 min 15 s
